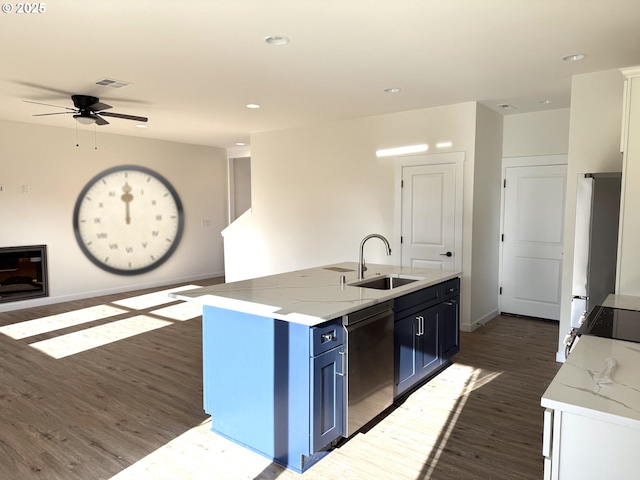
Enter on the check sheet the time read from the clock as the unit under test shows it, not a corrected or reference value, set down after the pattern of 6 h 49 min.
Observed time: 12 h 00 min
